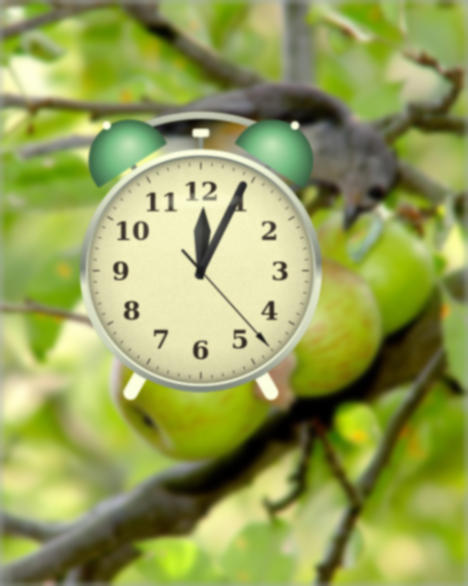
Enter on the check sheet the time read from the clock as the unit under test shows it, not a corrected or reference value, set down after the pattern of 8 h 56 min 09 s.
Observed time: 12 h 04 min 23 s
